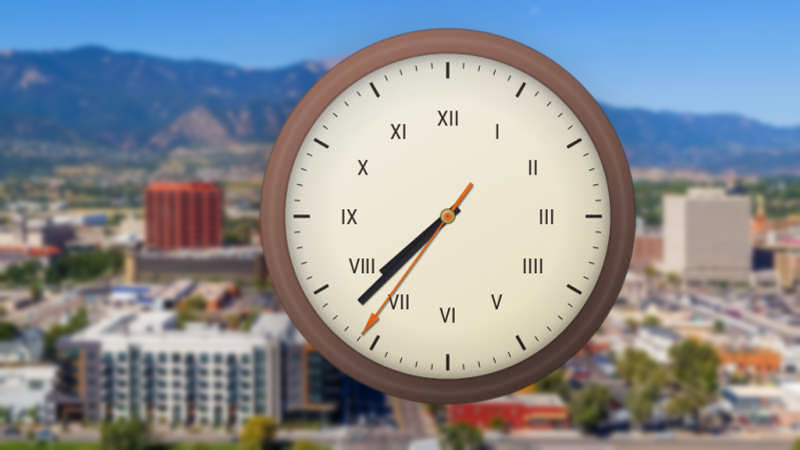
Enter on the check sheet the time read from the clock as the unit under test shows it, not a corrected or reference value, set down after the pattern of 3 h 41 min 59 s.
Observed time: 7 h 37 min 36 s
